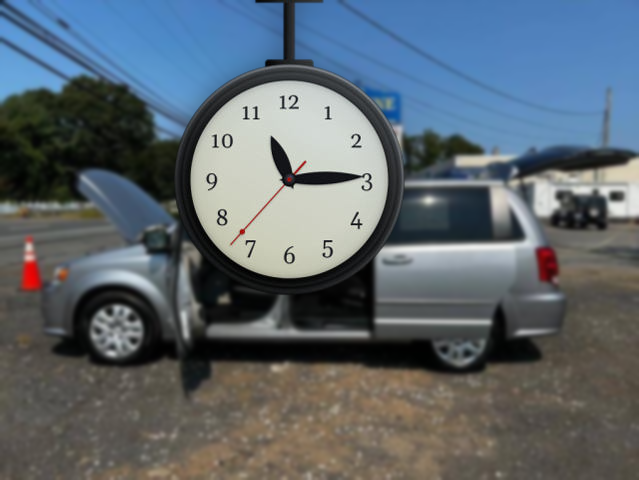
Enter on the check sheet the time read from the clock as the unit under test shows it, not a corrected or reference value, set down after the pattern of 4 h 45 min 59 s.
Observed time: 11 h 14 min 37 s
